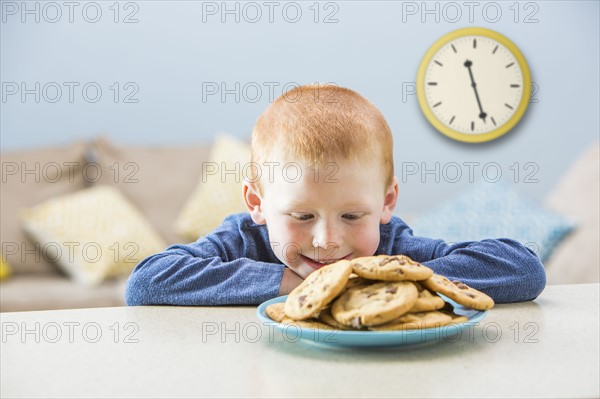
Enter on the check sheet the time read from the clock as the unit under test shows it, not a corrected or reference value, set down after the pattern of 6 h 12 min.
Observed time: 11 h 27 min
